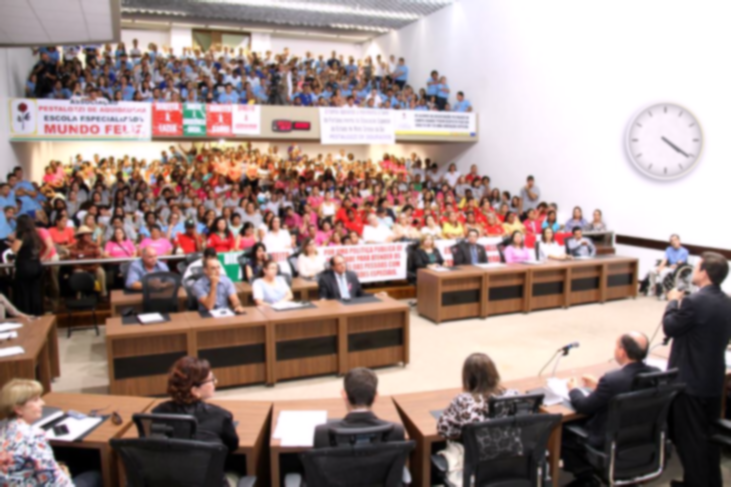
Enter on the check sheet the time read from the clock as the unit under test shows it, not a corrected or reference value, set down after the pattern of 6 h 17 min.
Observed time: 4 h 21 min
